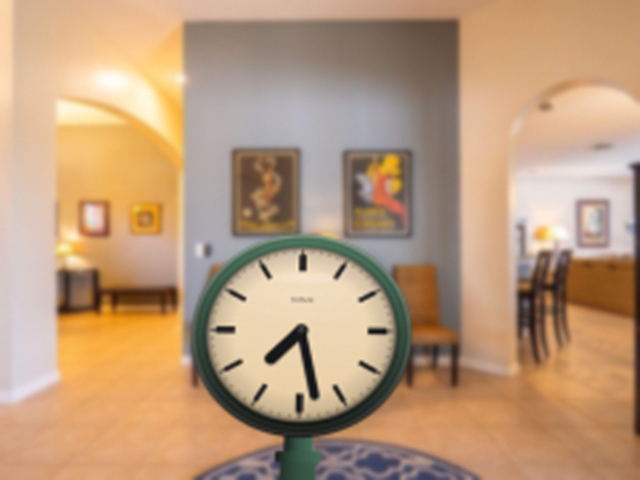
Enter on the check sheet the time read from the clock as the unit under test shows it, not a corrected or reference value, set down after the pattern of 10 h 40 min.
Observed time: 7 h 28 min
